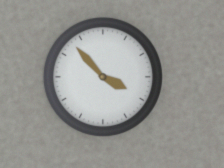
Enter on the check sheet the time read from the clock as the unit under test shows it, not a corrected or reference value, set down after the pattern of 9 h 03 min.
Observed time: 3 h 53 min
